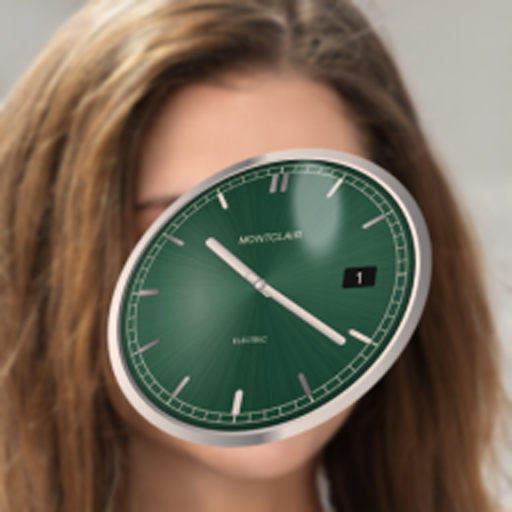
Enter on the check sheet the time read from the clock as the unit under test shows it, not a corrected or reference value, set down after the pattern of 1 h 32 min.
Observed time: 10 h 21 min
